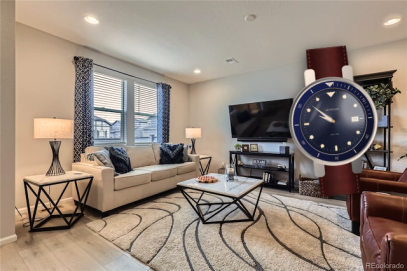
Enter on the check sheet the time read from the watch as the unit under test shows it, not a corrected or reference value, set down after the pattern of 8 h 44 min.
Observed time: 9 h 52 min
